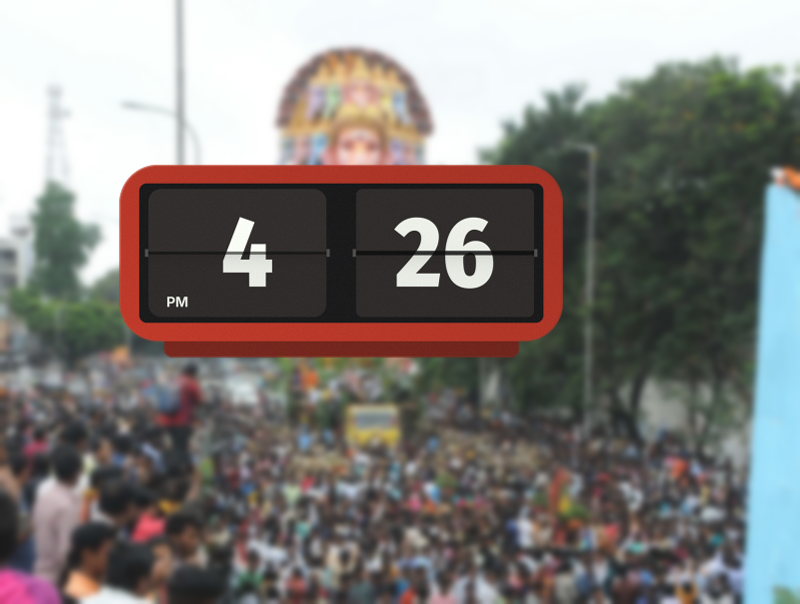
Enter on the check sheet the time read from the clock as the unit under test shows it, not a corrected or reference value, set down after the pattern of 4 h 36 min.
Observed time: 4 h 26 min
